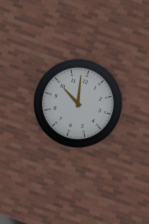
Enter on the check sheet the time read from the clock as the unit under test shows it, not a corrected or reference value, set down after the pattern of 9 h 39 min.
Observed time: 9 h 58 min
